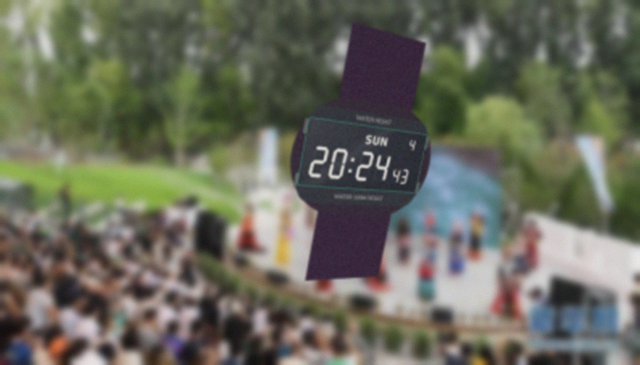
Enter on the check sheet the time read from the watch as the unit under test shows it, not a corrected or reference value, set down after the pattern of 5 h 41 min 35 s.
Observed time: 20 h 24 min 43 s
